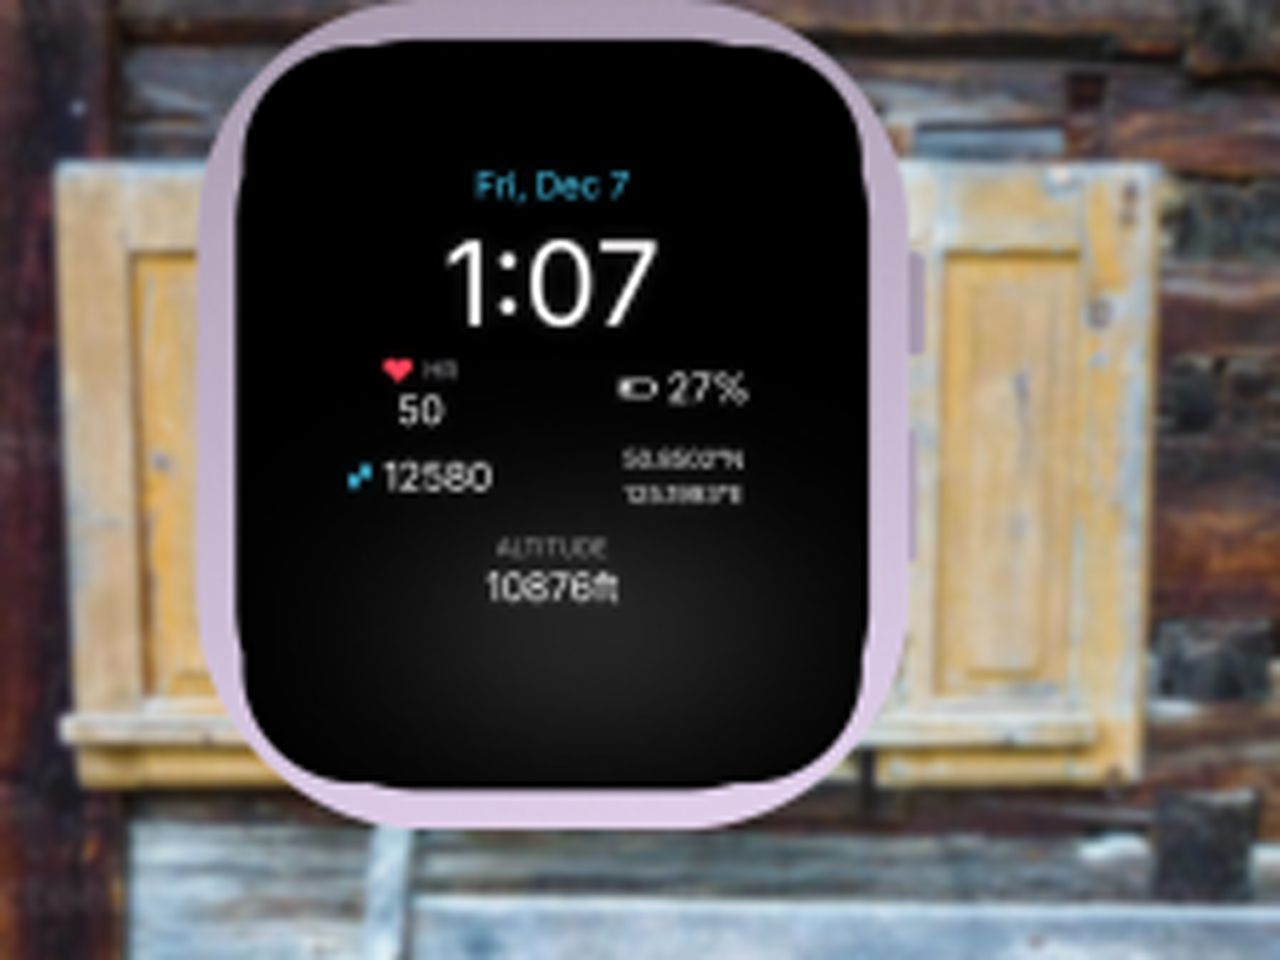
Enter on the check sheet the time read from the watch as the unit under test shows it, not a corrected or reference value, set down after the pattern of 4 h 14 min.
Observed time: 1 h 07 min
